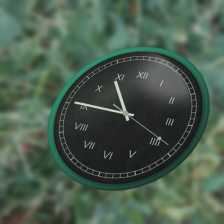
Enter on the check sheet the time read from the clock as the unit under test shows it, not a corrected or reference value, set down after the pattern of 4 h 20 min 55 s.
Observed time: 10 h 45 min 19 s
